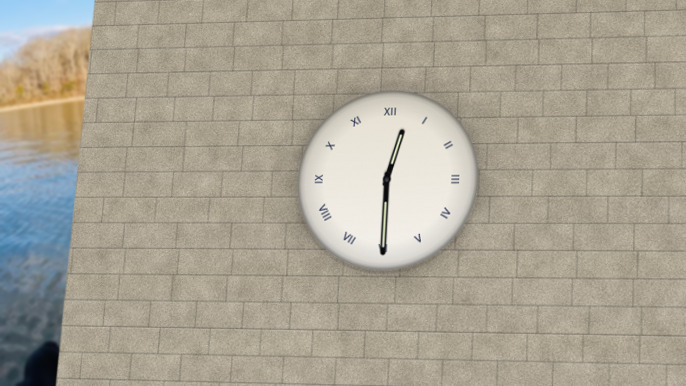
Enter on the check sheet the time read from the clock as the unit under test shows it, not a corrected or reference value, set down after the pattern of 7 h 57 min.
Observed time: 12 h 30 min
